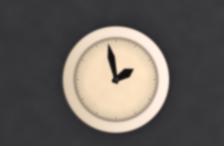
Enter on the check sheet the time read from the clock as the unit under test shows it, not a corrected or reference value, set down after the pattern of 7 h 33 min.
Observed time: 1 h 58 min
